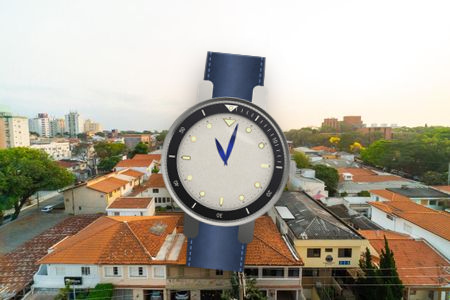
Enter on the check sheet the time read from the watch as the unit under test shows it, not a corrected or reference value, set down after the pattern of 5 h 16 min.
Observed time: 11 h 02 min
